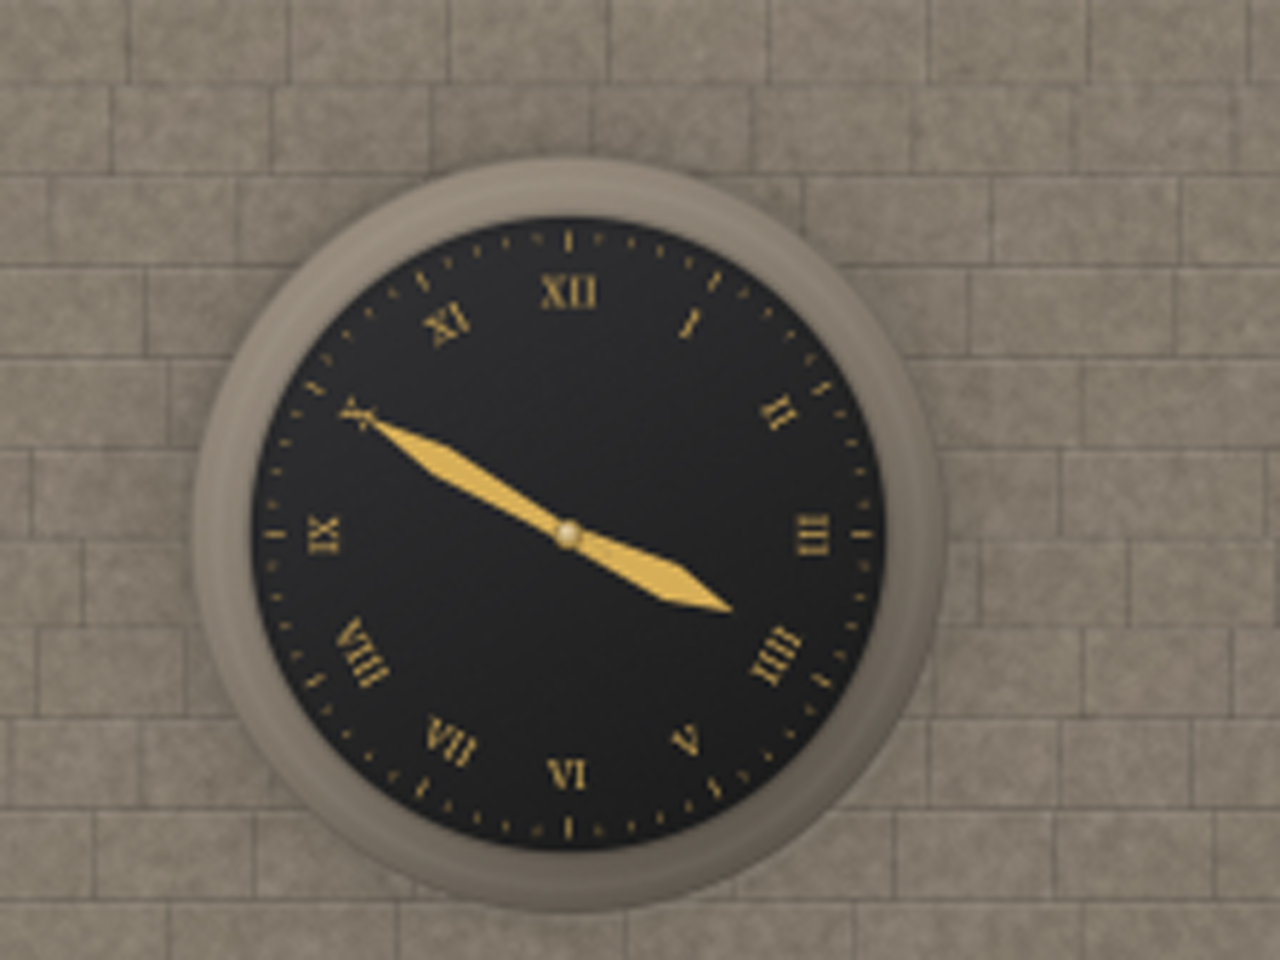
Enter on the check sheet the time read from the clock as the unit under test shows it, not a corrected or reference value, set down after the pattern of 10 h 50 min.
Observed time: 3 h 50 min
